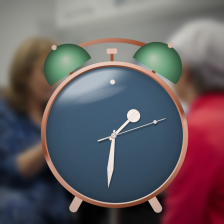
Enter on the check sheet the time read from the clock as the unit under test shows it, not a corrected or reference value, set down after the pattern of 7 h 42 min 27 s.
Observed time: 1 h 31 min 12 s
